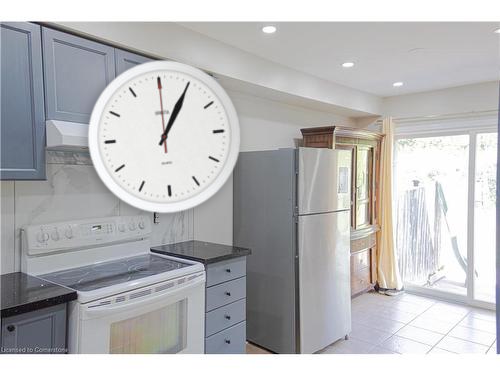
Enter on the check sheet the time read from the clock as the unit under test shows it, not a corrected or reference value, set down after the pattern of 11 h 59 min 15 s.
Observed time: 1 h 05 min 00 s
